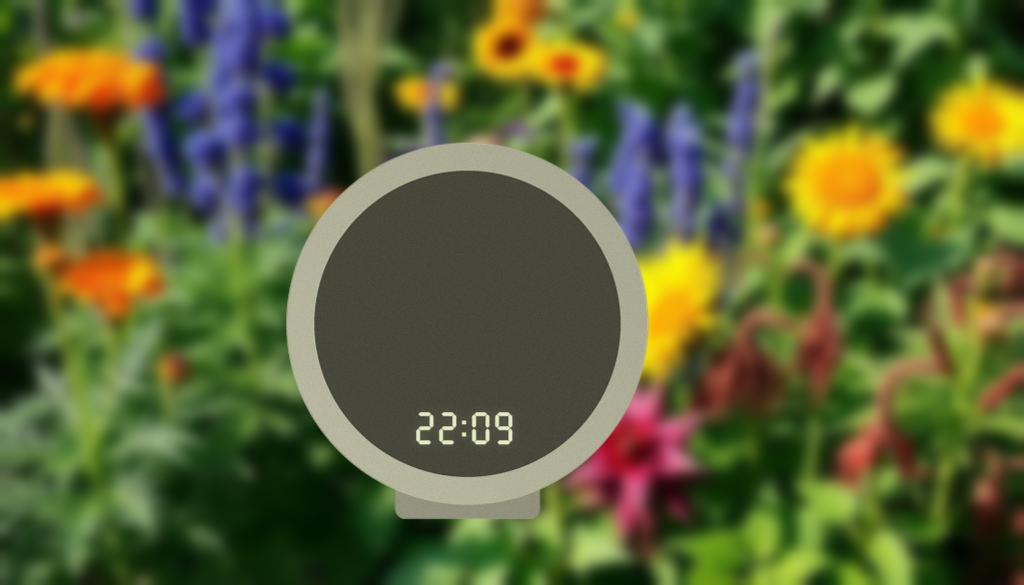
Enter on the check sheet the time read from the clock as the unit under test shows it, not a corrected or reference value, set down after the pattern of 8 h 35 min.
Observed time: 22 h 09 min
